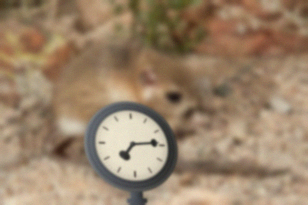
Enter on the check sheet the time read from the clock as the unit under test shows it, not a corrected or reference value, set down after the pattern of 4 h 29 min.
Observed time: 7 h 14 min
